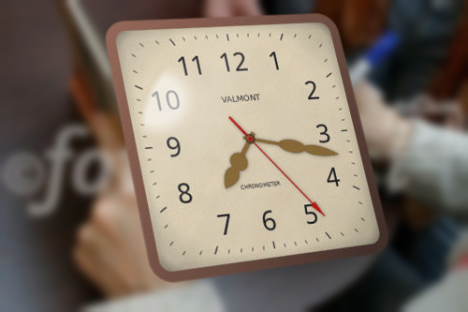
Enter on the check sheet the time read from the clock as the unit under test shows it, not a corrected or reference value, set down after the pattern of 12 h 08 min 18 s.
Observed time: 7 h 17 min 24 s
